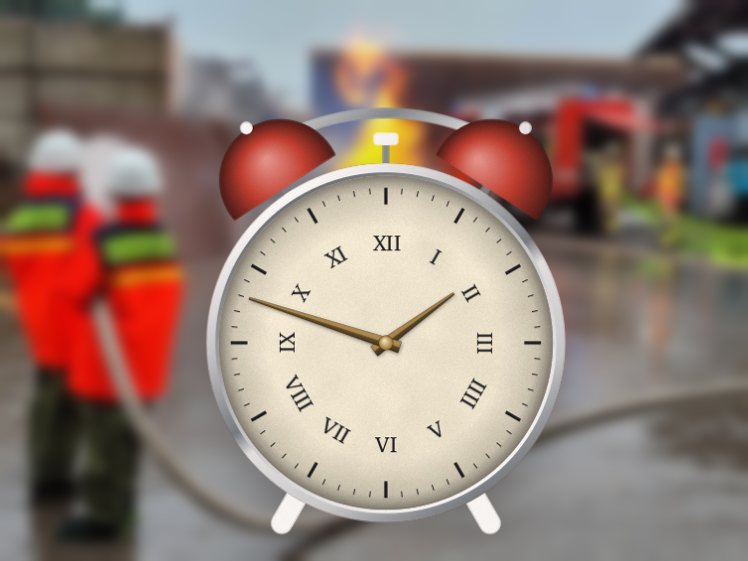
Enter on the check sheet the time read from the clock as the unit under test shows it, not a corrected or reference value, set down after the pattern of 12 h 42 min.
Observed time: 1 h 48 min
